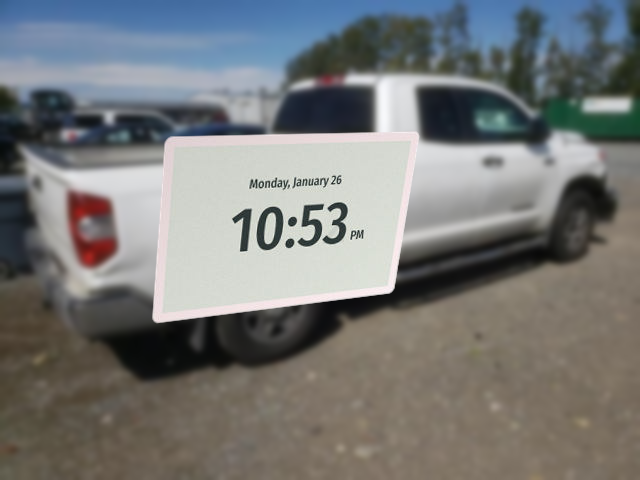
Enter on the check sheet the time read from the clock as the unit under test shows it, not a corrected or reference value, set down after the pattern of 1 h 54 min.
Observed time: 10 h 53 min
